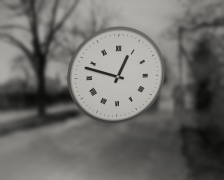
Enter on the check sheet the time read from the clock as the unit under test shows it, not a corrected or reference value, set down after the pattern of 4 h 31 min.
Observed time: 12 h 48 min
